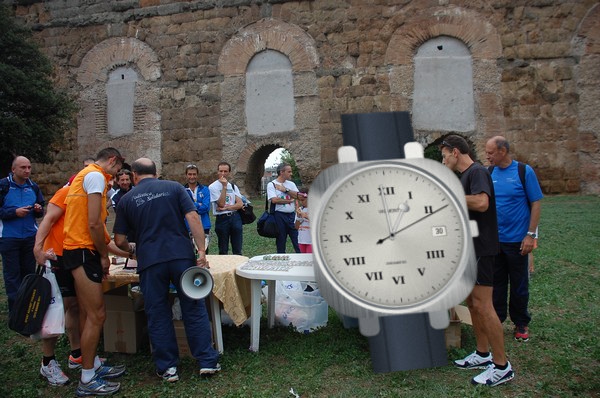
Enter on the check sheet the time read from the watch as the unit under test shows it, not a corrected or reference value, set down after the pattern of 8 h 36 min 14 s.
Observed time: 12 h 59 min 11 s
